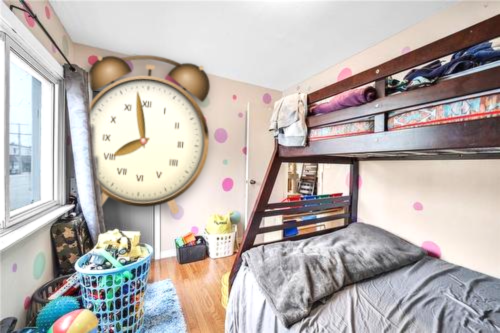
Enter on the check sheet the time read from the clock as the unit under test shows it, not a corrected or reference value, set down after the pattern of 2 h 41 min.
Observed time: 7 h 58 min
